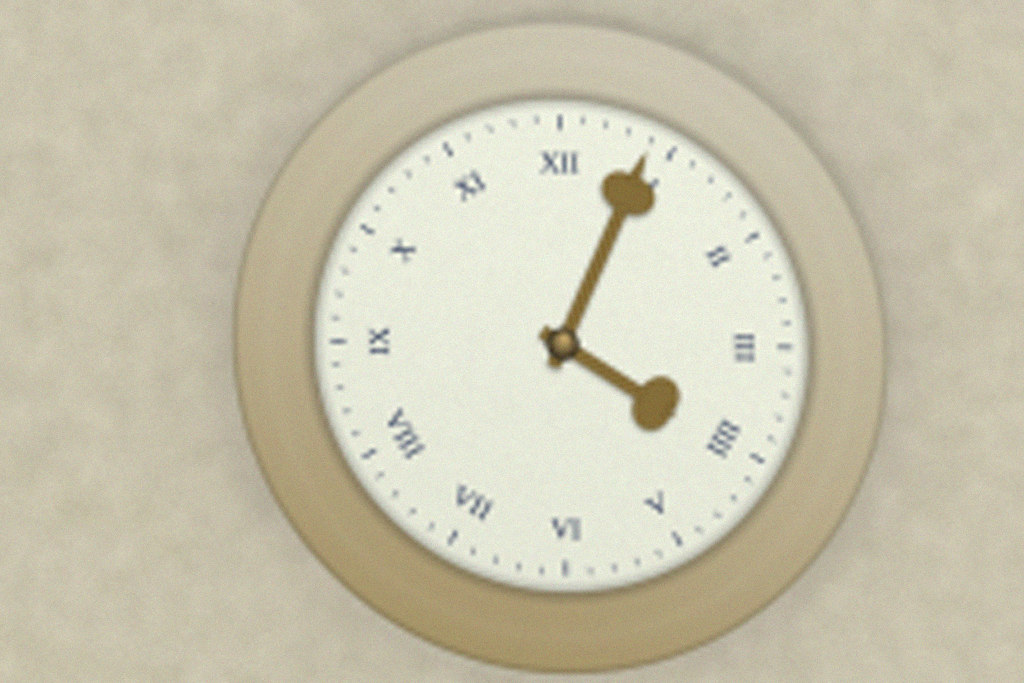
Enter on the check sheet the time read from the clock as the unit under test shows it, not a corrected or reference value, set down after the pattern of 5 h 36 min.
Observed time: 4 h 04 min
